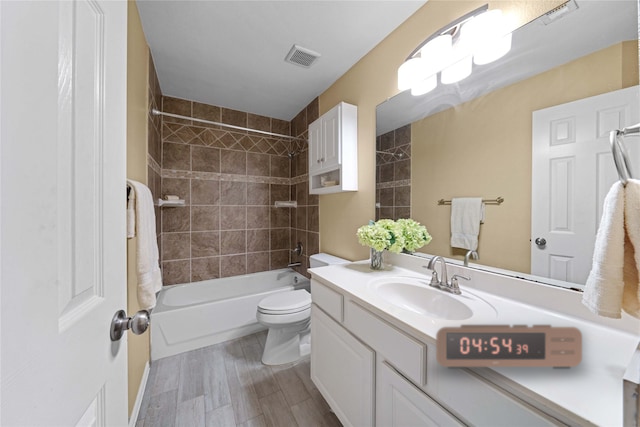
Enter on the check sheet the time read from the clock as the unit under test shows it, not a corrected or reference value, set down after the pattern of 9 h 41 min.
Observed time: 4 h 54 min
